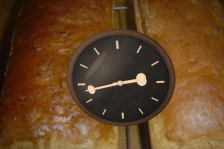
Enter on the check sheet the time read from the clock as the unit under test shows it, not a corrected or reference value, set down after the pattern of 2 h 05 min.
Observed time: 2 h 43 min
